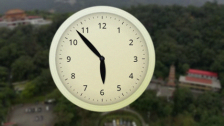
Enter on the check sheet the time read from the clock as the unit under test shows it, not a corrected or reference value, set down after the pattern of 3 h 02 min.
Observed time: 5 h 53 min
